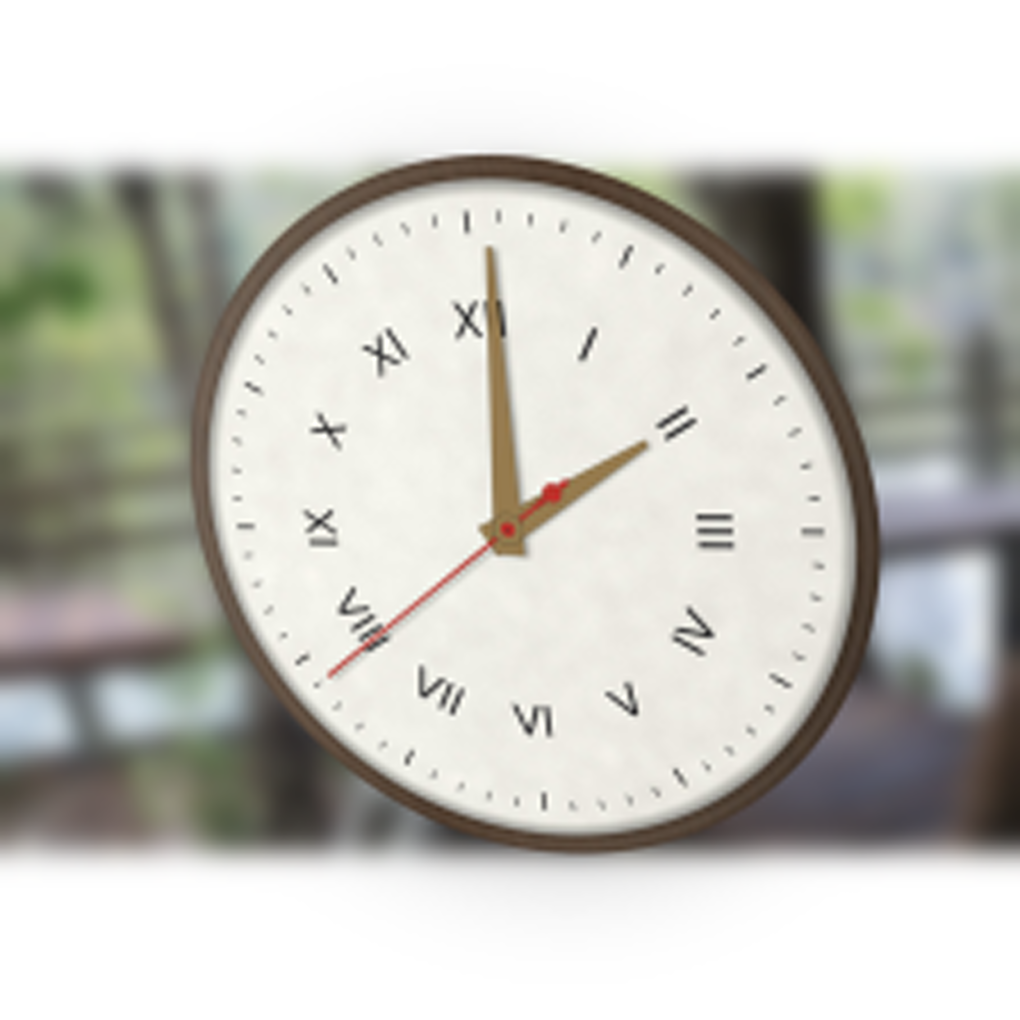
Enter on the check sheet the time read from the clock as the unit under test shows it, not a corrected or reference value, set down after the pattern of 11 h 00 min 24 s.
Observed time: 2 h 00 min 39 s
